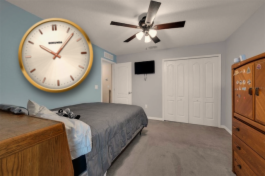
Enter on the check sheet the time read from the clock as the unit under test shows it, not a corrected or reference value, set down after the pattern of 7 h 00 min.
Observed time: 10 h 07 min
